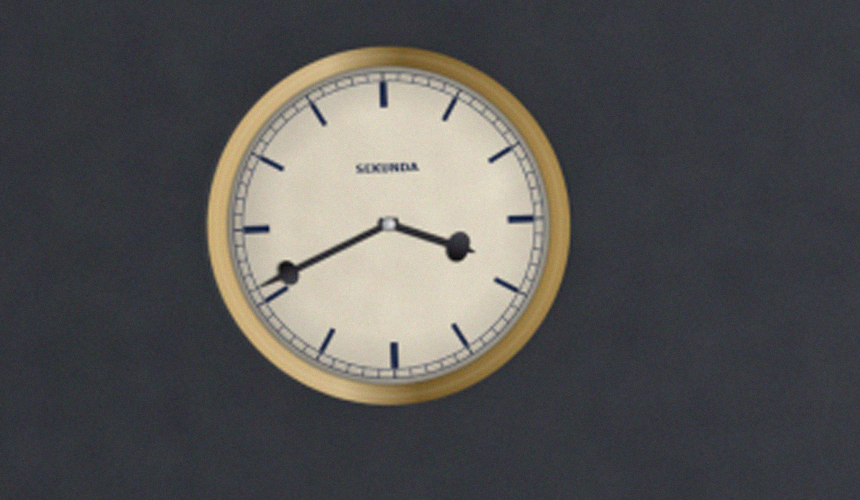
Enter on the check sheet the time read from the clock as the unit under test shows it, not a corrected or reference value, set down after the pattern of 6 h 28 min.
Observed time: 3 h 41 min
